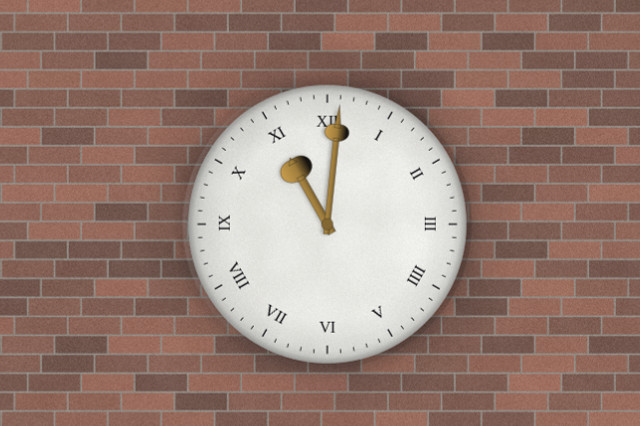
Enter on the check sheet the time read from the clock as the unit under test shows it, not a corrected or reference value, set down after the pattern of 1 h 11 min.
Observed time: 11 h 01 min
